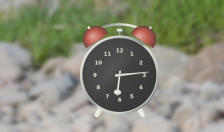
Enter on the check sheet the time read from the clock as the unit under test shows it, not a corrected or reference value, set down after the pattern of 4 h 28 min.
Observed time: 6 h 14 min
